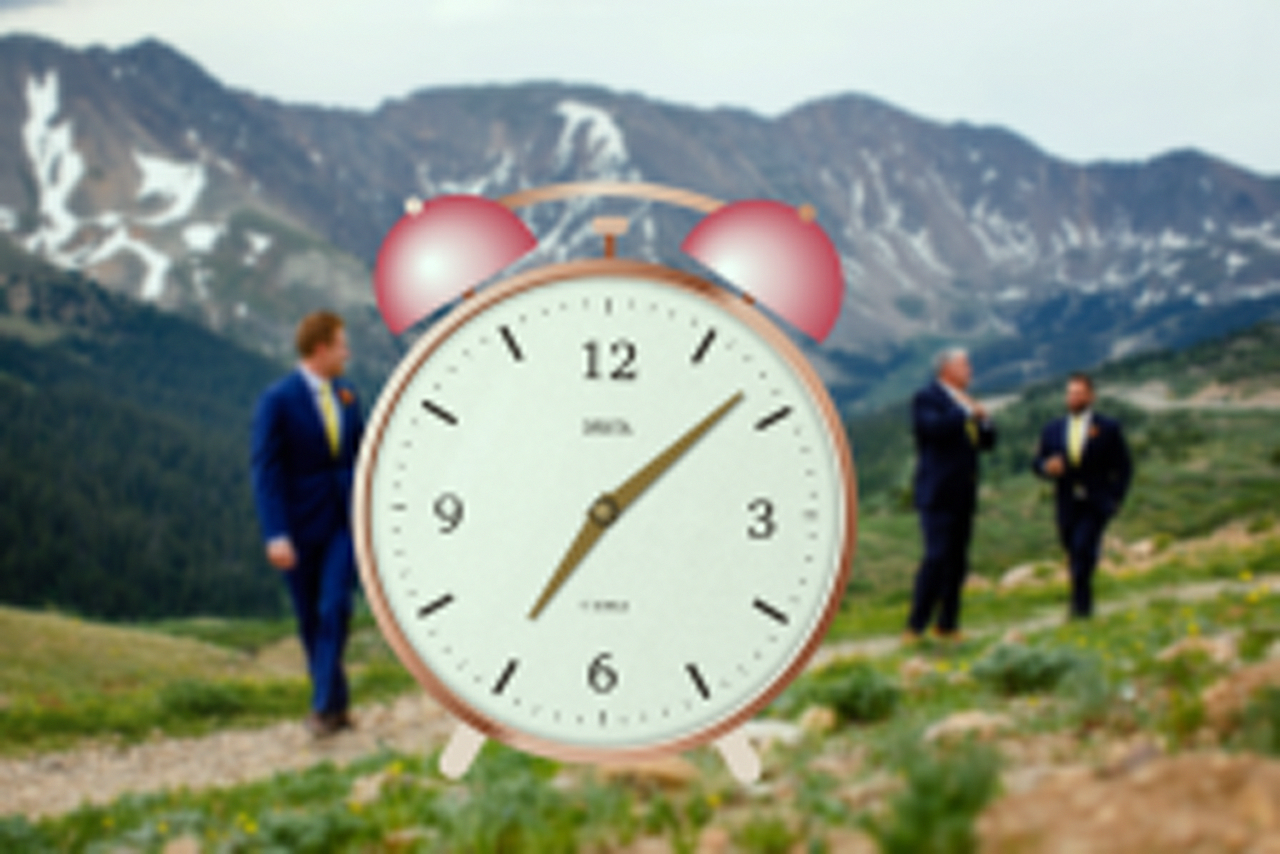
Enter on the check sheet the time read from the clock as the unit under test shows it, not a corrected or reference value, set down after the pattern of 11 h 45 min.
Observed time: 7 h 08 min
